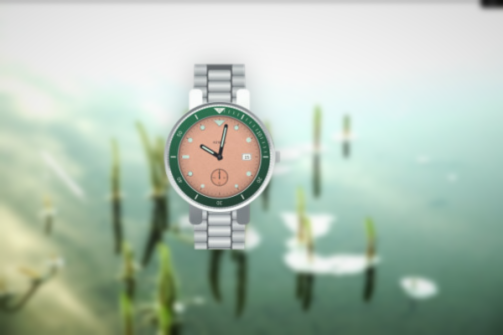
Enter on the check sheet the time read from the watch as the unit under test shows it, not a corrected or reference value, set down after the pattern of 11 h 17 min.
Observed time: 10 h 02 min
